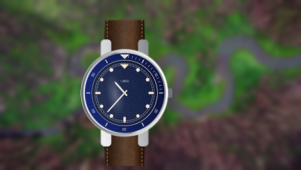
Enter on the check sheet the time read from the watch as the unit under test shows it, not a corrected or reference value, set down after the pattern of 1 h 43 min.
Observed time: 10 h 37 min
